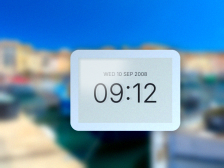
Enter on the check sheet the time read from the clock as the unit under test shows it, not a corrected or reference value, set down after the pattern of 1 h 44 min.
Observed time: 9 h 12 min
